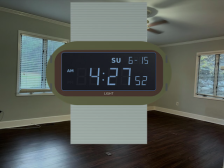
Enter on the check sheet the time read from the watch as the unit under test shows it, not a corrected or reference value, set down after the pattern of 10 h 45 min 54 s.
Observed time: 4 h 27 min 52 s
